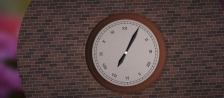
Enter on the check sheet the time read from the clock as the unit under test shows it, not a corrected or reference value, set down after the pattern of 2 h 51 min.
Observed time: 7 h 05 min
